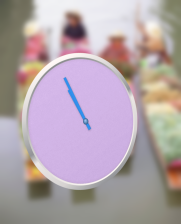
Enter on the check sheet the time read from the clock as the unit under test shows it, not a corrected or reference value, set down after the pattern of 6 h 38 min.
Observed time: 10 h 55 min
